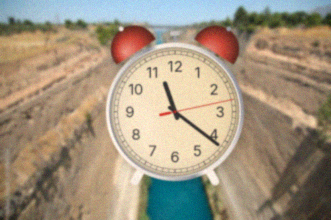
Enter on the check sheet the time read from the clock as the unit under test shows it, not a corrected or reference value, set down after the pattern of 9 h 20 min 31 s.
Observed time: 11 h 21 min 13 s
